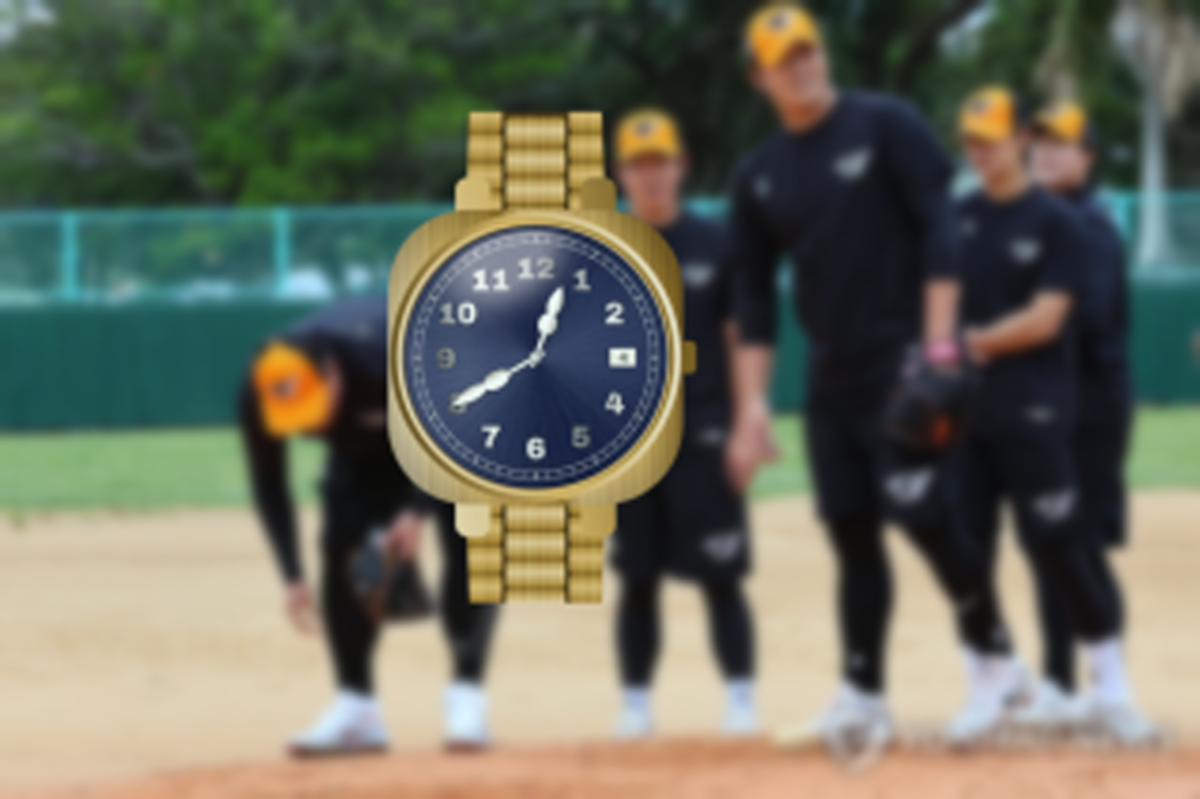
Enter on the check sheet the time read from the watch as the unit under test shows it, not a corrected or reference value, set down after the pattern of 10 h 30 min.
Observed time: 12 h 40 min
